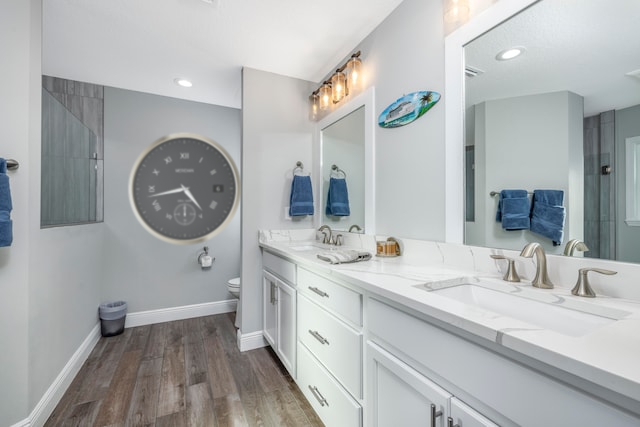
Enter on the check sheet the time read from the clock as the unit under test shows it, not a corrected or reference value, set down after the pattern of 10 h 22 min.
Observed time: 4 h 43 min
